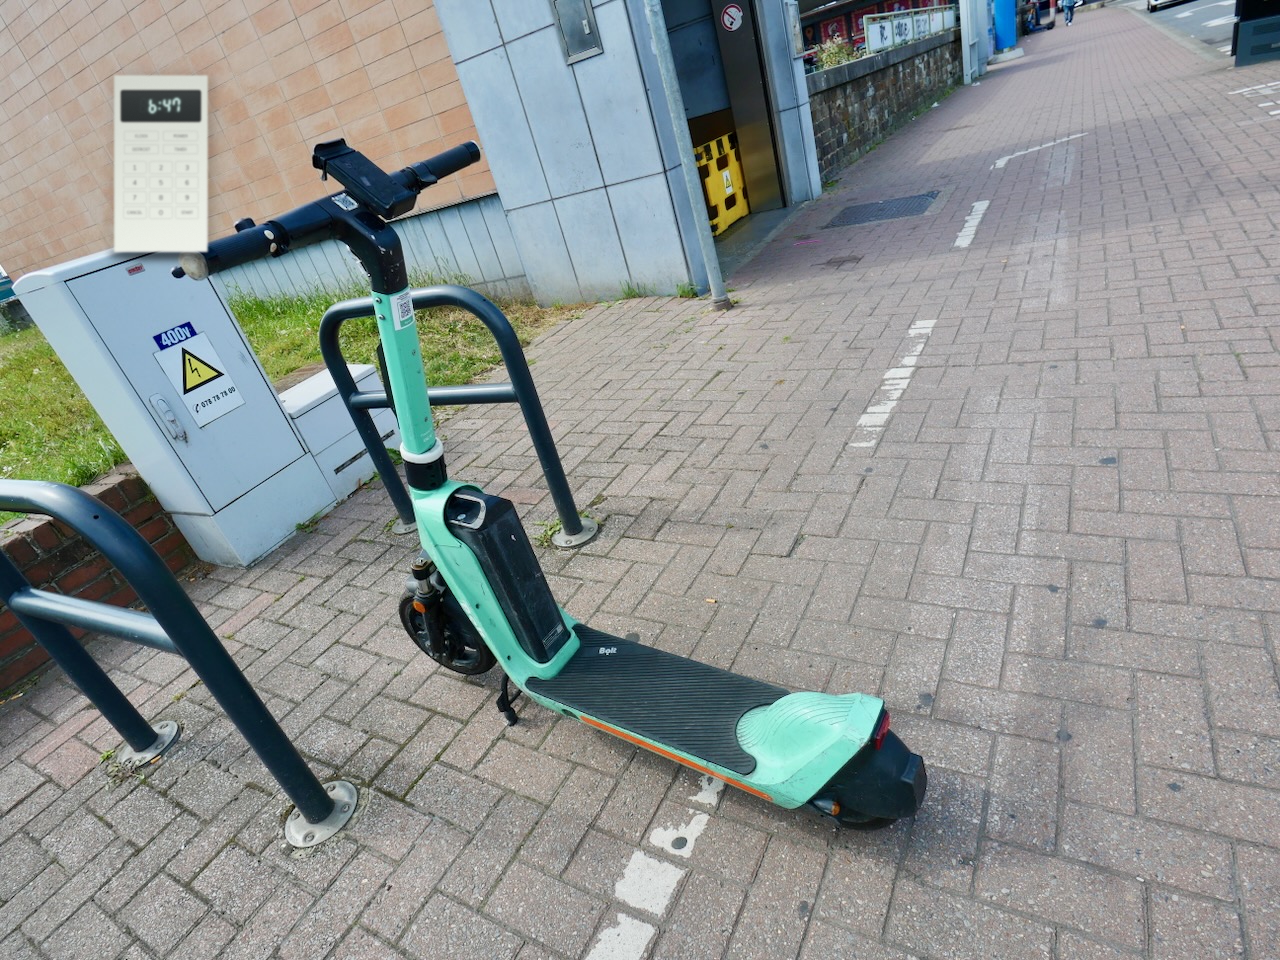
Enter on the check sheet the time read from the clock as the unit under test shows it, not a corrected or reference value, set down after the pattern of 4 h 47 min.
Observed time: 6 h 47 min
